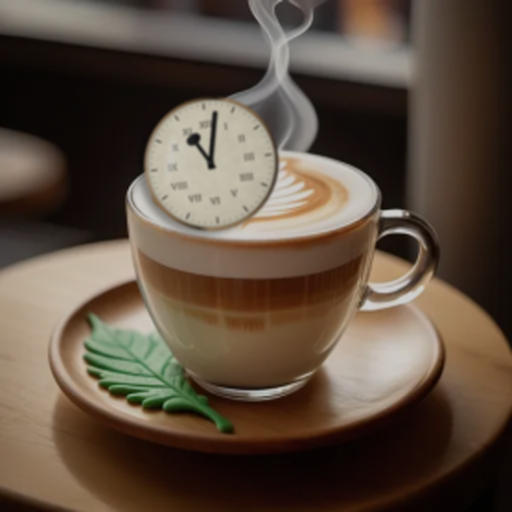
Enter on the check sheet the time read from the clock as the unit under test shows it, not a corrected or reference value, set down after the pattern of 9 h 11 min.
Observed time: 11 h 02 min
